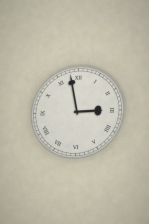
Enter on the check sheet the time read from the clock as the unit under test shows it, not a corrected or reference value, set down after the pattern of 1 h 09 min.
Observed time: 2 h 58 min
